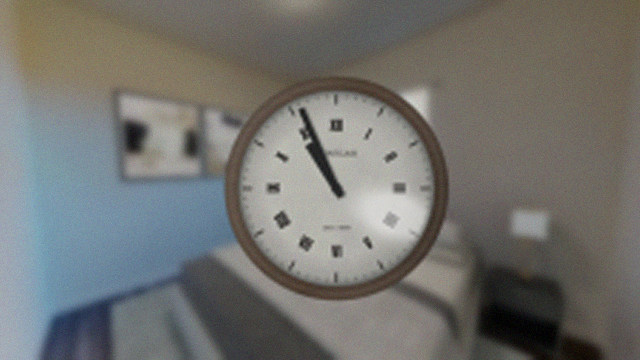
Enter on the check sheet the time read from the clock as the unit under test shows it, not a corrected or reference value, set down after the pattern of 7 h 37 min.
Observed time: 10 h 56 min
